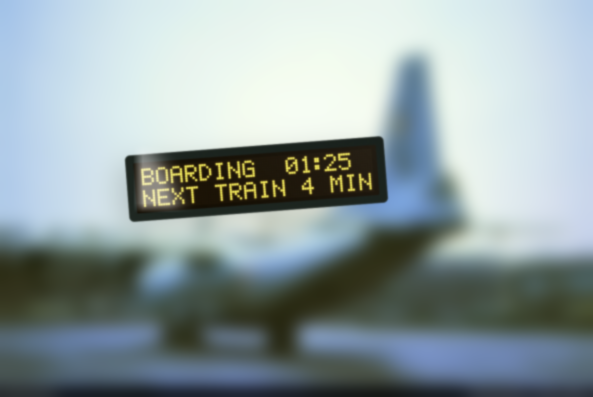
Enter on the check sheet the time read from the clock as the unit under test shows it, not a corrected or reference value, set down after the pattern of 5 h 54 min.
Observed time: 1 h 25 min
